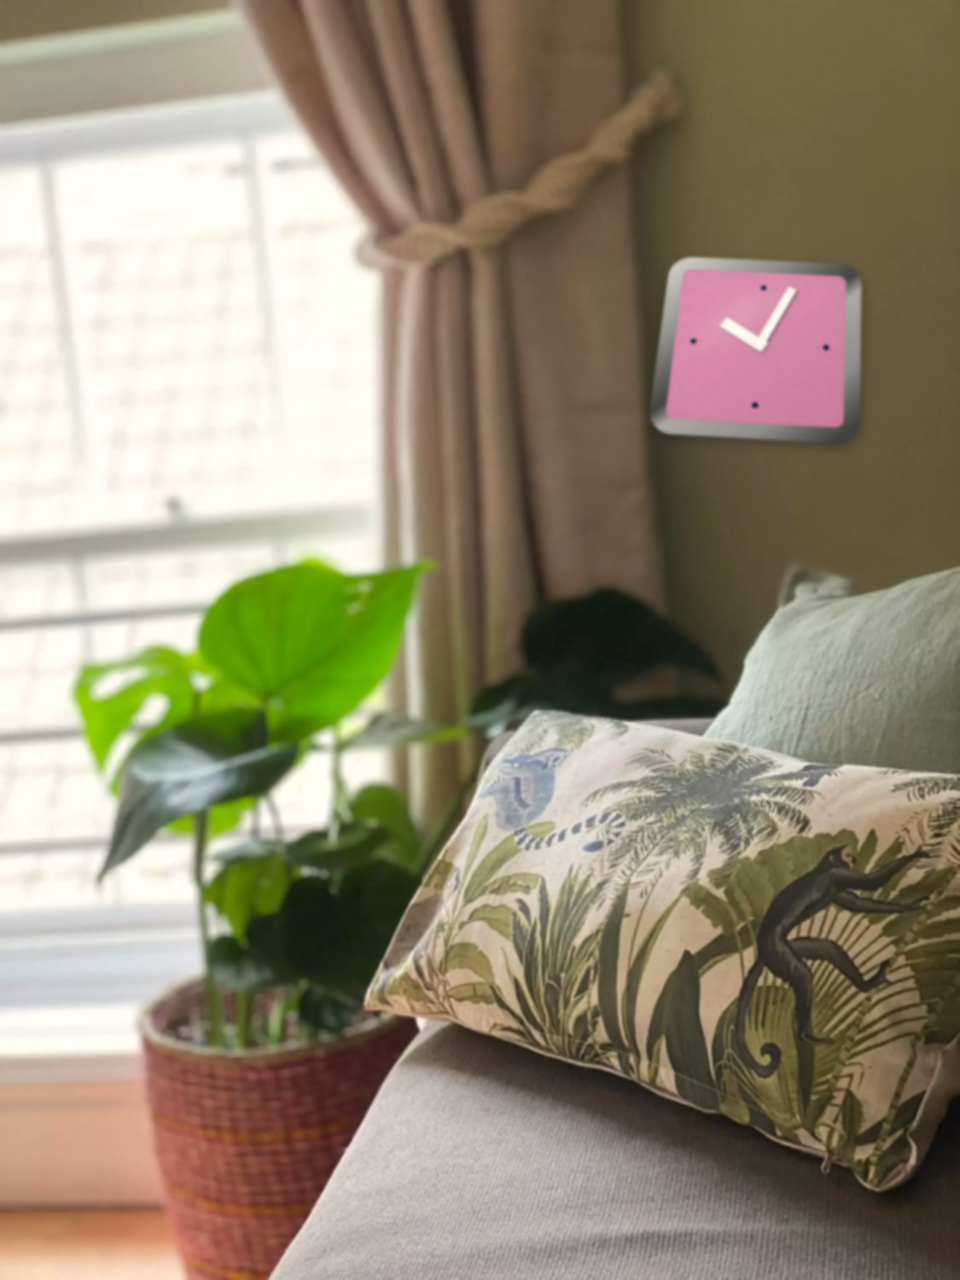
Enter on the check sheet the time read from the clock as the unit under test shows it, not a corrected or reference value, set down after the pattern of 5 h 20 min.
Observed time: 10 h 04 min
